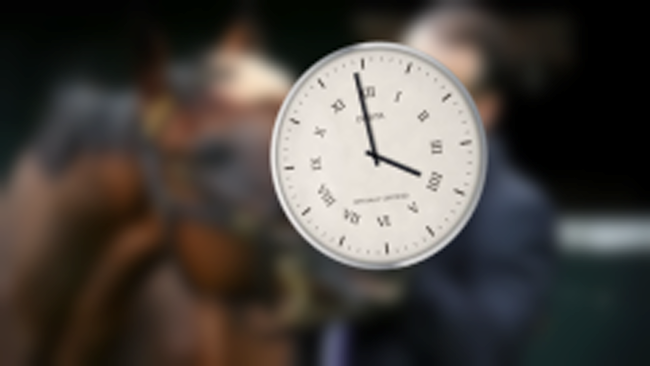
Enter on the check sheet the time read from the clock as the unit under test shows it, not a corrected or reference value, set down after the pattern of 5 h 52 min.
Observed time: 3 h 59 min
